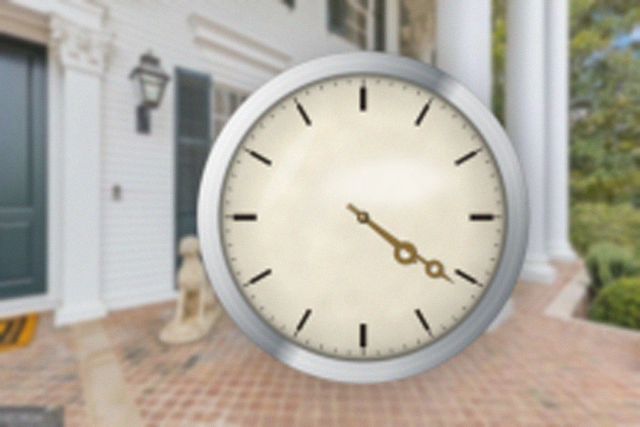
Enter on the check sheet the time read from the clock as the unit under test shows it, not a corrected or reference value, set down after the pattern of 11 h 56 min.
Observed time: 4 h 21 min
